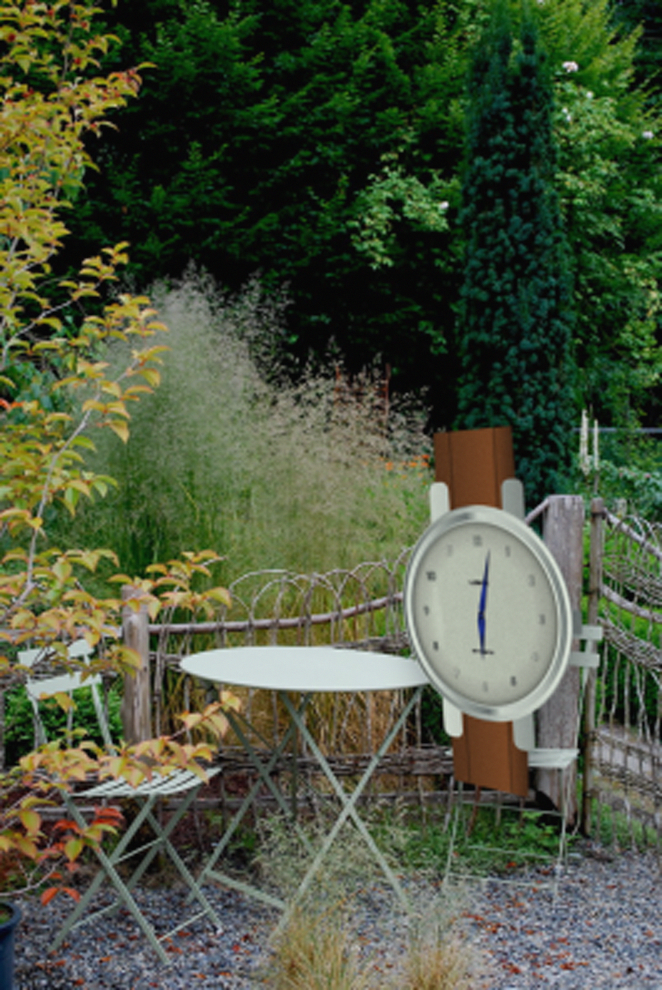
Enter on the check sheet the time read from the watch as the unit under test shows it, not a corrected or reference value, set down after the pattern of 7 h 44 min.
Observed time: 6 h 02 min
